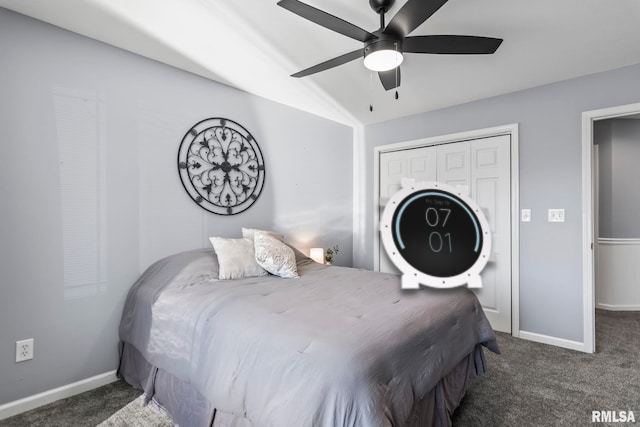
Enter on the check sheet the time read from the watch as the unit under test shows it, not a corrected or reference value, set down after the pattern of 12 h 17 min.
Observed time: 7 h 01 min
